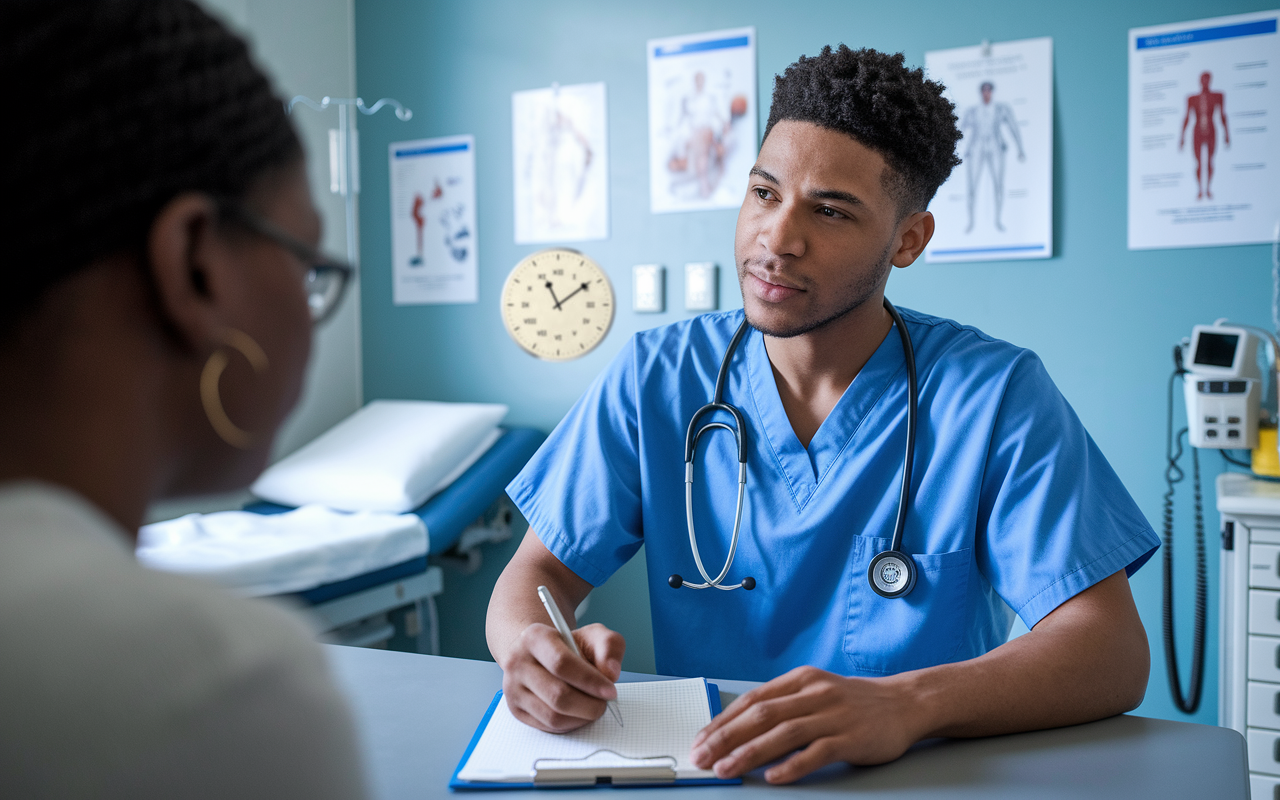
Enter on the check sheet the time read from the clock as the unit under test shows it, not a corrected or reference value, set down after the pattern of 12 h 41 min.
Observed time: 11 h 09 min
